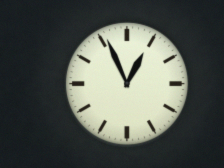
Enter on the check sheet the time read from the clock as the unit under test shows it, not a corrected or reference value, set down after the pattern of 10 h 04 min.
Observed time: 12 h 56 min
